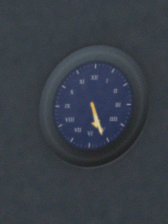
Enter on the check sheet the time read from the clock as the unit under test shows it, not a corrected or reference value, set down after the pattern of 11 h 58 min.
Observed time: 5 h 26 min
